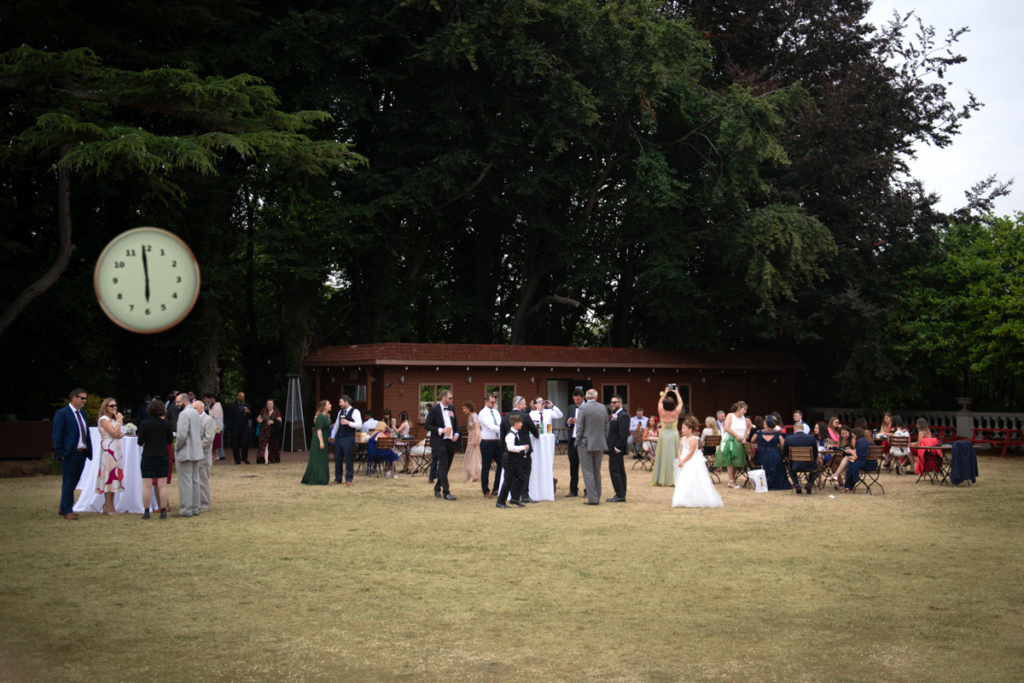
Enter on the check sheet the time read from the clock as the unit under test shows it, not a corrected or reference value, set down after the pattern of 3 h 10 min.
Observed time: 5 h 59 min
